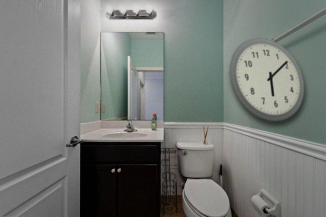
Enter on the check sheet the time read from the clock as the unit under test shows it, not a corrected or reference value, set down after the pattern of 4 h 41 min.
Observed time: 6 h 09 min
